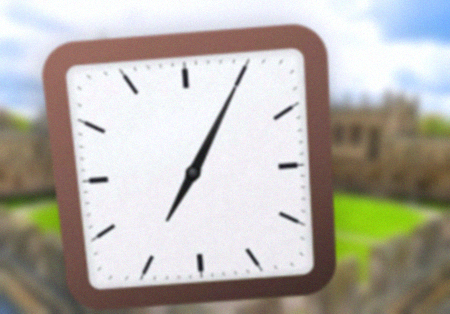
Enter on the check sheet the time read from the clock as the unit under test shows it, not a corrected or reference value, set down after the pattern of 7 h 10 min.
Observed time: 7 h 05 min
